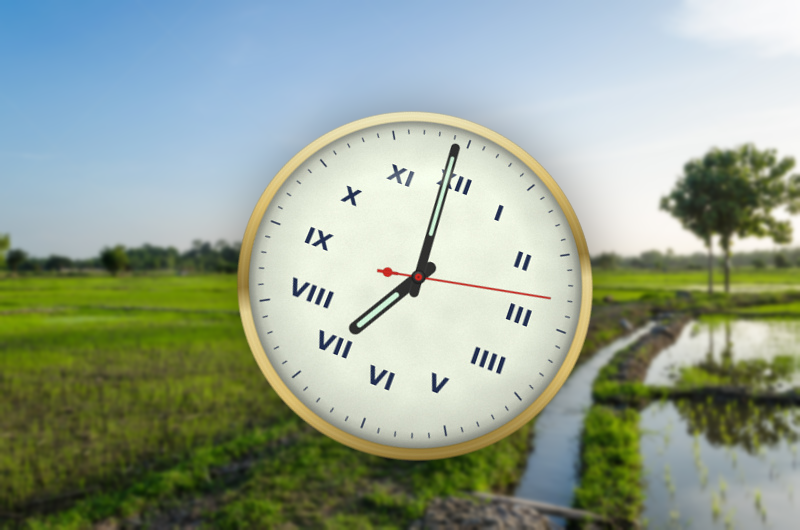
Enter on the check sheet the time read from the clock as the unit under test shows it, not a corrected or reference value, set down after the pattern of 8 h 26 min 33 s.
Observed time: 6 h 59 min 13 s
